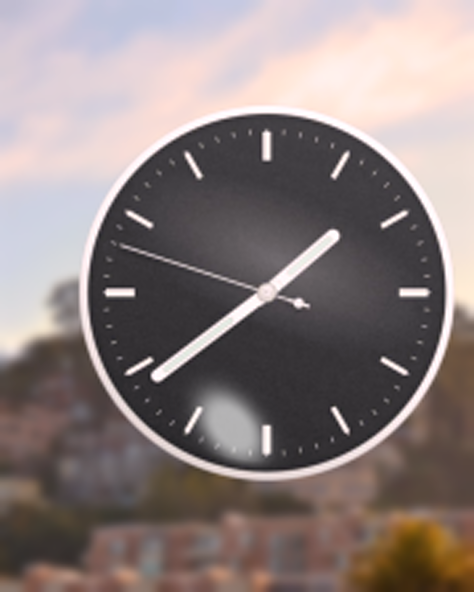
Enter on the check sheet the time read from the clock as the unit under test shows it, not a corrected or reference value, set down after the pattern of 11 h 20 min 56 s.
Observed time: 1 h 38 min 48 s
